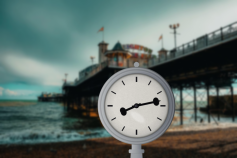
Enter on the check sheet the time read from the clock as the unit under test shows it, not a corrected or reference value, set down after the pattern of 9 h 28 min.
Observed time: 8 h 13 min
